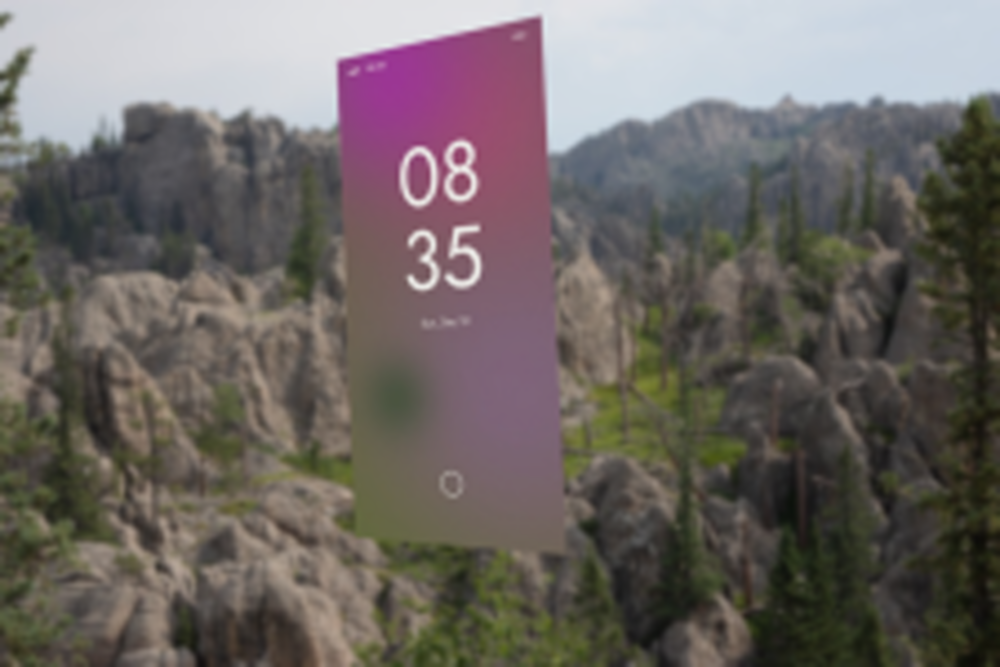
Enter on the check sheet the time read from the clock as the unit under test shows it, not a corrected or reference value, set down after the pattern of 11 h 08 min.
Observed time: 8 h 35 min
